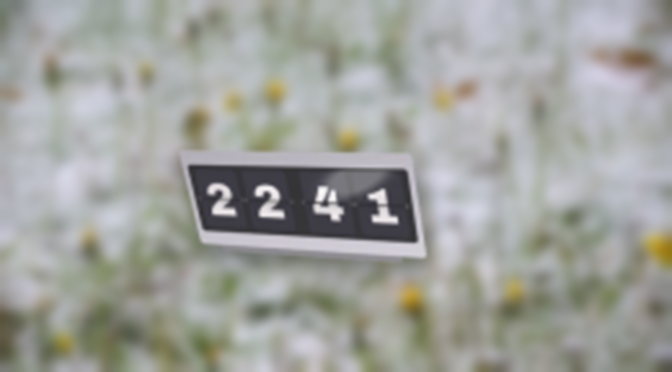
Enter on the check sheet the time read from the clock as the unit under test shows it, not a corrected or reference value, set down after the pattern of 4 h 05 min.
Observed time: 22 h 41 min
